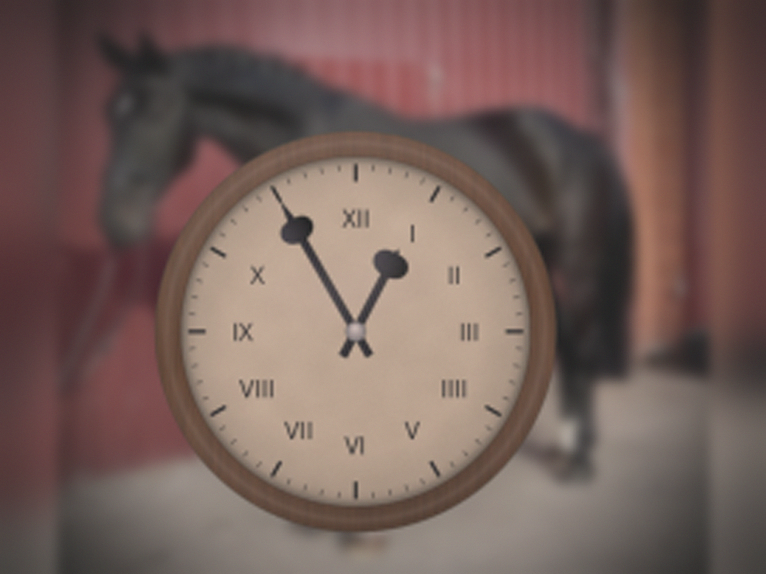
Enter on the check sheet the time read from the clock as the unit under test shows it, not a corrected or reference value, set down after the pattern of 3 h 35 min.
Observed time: 12 h 55 min
